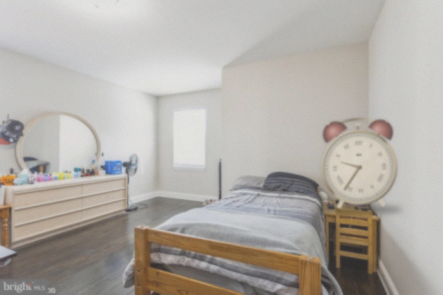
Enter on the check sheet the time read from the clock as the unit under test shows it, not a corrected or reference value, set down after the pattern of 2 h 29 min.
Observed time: 9 h 36 min
